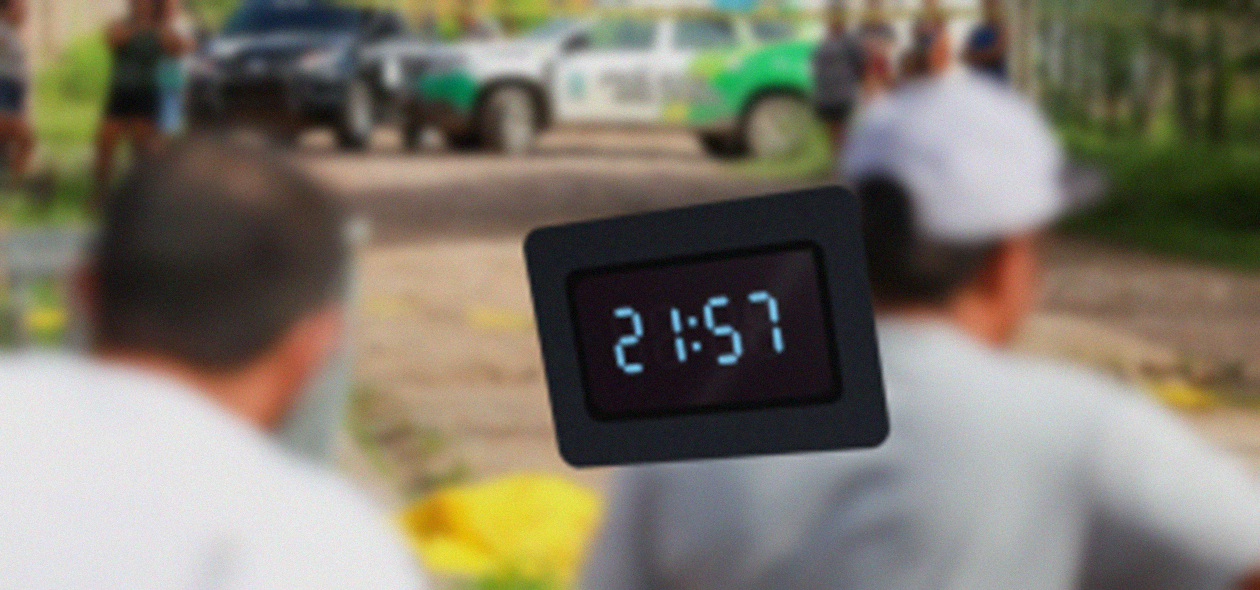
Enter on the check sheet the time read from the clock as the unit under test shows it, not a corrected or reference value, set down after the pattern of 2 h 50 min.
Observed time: 21 h 57 min
